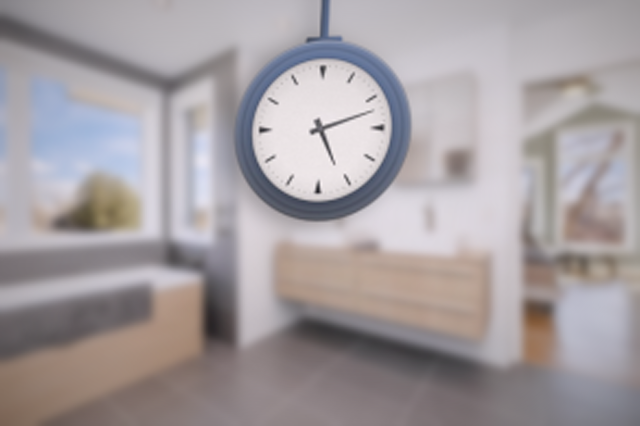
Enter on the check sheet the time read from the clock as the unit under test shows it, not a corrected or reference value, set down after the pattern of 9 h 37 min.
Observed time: 5 h 12 min
